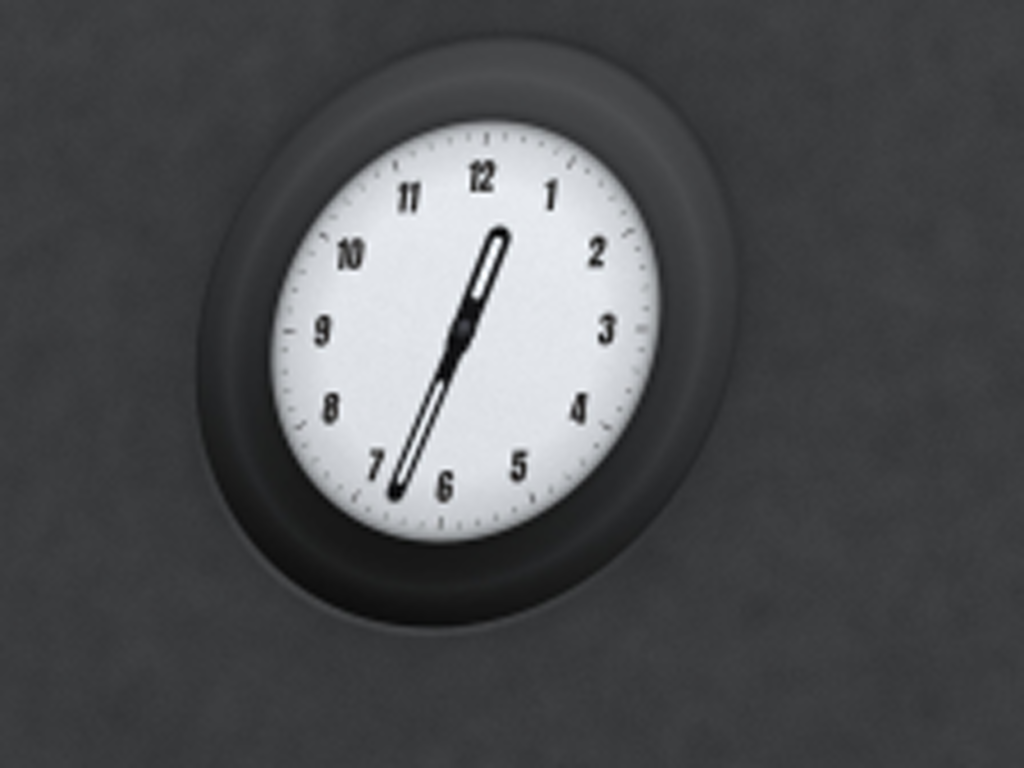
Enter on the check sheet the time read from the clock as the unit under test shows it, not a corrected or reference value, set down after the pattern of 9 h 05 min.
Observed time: 12 h 33 min
